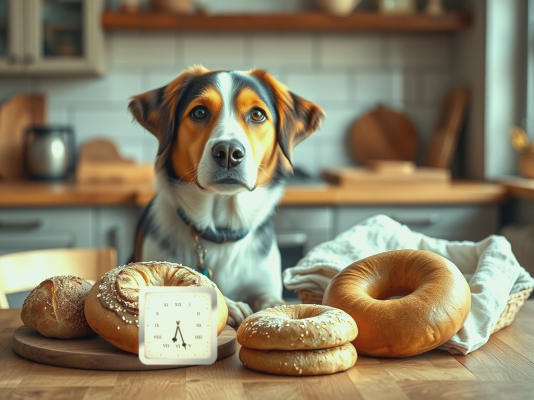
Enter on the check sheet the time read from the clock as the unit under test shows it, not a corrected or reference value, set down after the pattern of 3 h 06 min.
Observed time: 6 h 27 min
